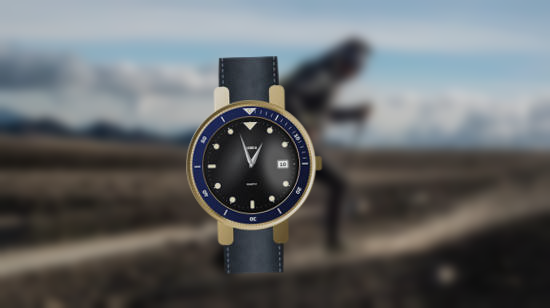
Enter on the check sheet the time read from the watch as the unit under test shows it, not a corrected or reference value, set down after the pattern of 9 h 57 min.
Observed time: 12 h 57 min
